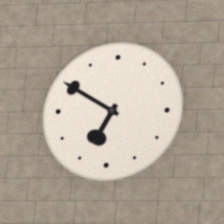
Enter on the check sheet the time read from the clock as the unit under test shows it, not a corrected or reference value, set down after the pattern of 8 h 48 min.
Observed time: 6 h 50 min
